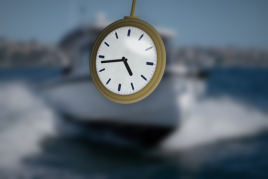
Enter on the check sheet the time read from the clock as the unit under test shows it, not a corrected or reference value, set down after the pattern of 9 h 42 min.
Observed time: 4 h 43 min
